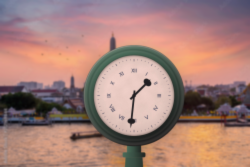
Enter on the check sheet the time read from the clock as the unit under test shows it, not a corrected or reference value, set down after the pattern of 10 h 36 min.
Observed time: 1 h 31 min
